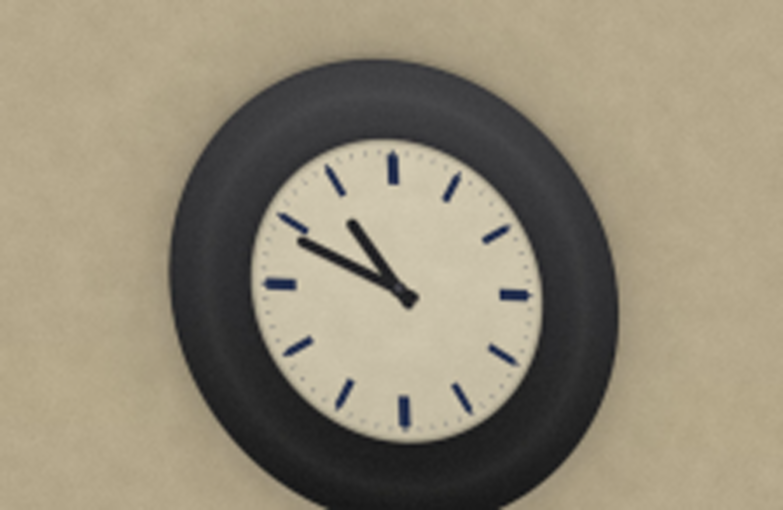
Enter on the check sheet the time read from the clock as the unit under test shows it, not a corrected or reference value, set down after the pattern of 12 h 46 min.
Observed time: 10 h 49 min
